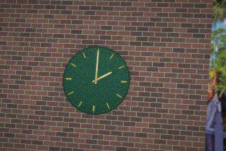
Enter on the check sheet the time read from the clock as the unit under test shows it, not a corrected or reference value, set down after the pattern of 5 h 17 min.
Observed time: 2 h 00 min
